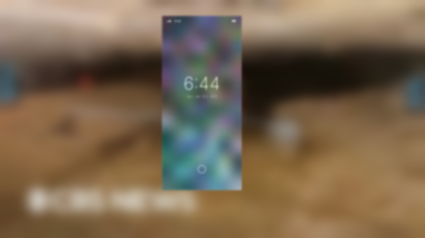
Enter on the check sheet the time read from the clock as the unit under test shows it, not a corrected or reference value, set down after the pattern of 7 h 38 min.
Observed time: 6 h 44 min
